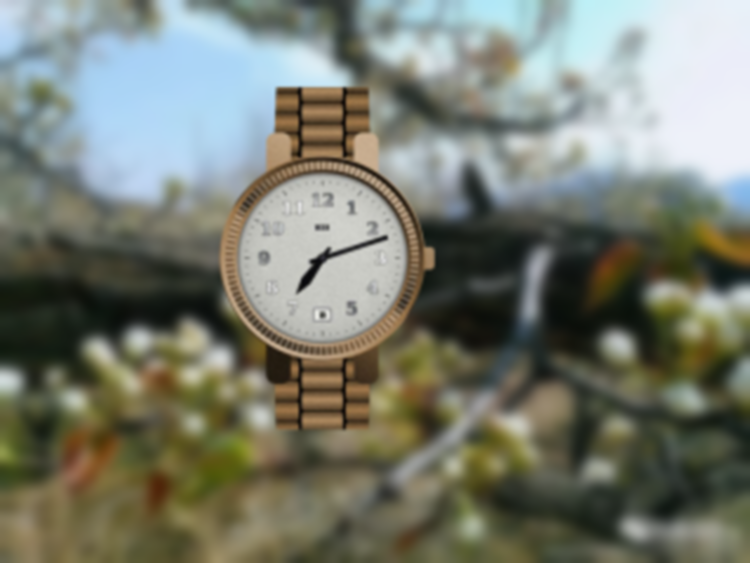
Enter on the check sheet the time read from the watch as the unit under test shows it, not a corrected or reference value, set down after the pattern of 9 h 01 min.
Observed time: 7 h 12 min
